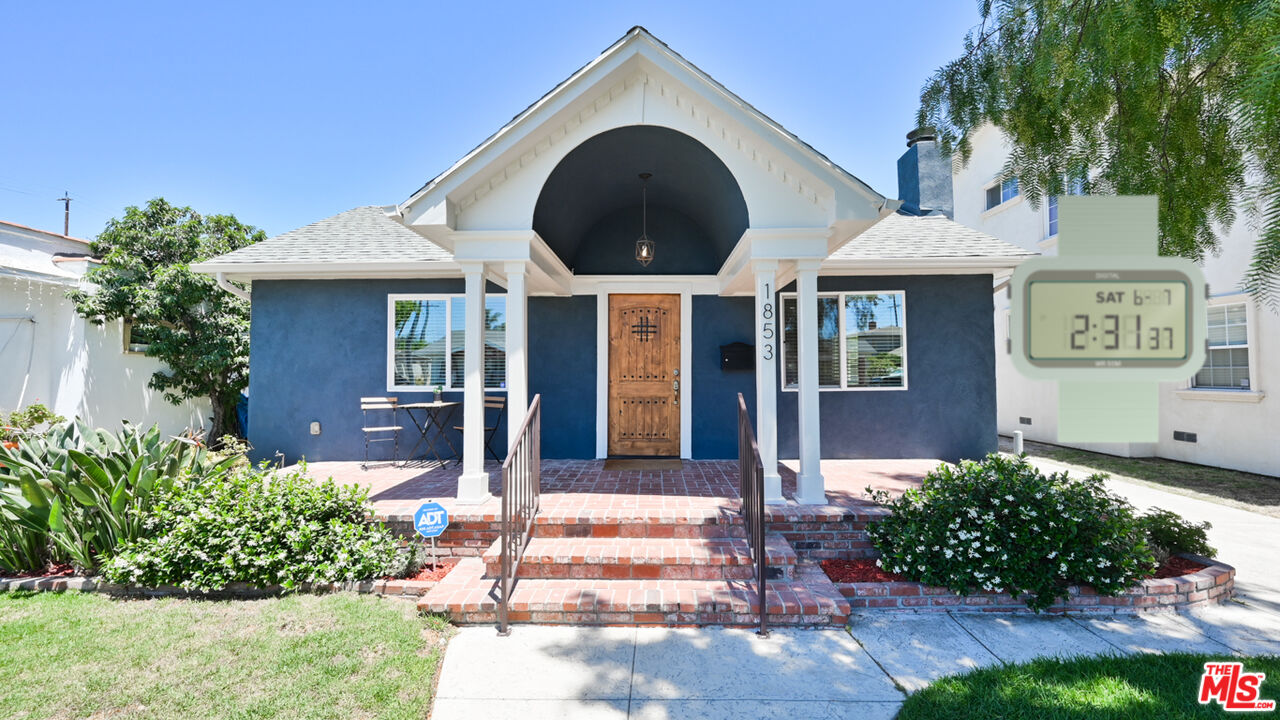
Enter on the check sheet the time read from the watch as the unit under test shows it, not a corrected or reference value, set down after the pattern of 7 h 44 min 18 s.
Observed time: 2 h 31 min 37 s
